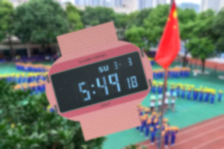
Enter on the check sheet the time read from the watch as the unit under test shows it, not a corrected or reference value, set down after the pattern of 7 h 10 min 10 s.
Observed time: 5 h 49 min 18 s
